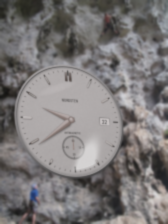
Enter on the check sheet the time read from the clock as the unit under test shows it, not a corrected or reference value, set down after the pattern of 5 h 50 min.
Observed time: 9 h 39 min
